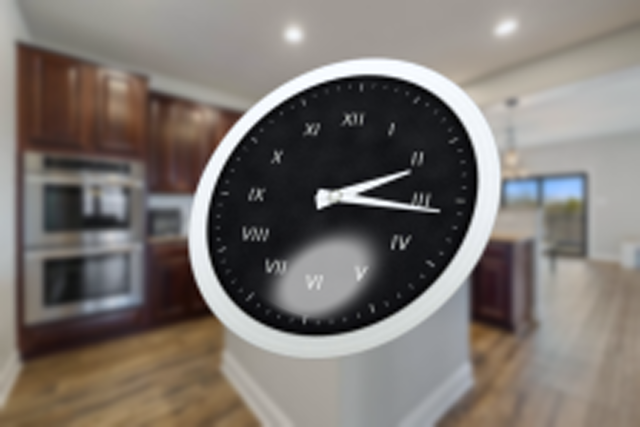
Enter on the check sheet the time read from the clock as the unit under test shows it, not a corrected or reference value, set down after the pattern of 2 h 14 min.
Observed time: 2 h 16 min
